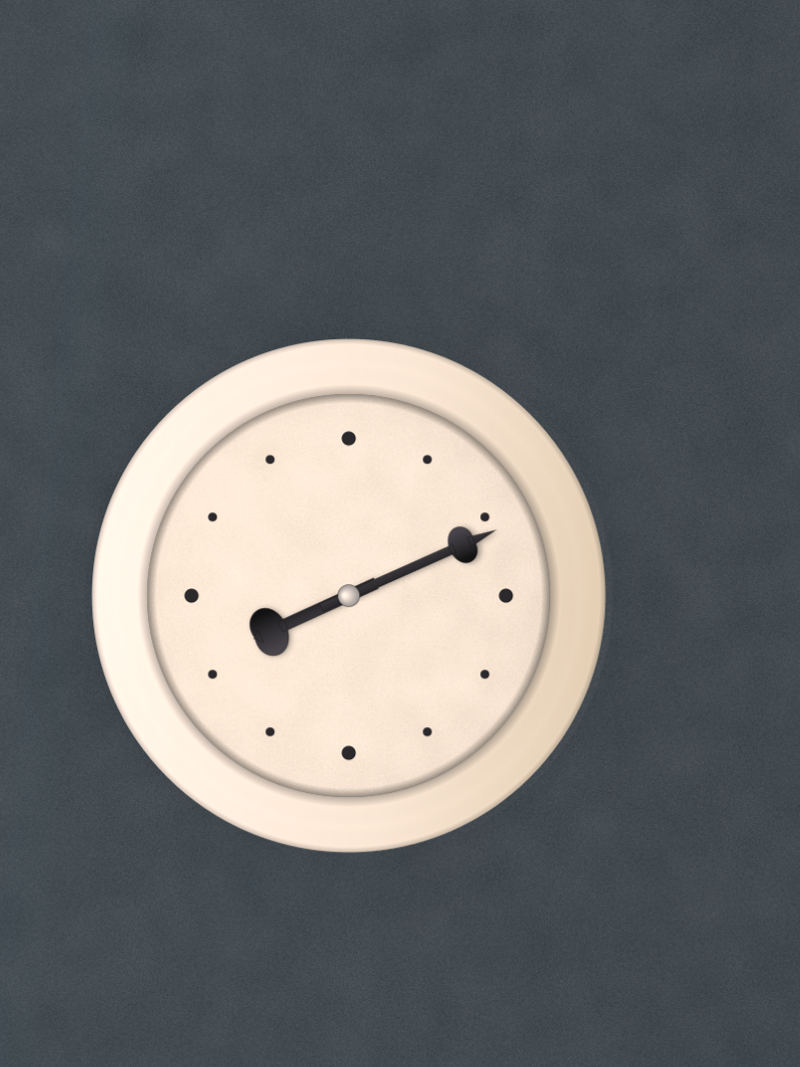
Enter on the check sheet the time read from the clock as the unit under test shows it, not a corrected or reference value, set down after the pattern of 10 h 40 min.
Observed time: 8 h 11 min
